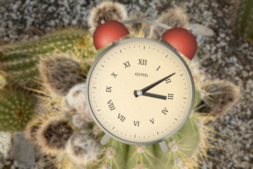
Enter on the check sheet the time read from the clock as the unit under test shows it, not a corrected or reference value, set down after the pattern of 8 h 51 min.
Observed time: 3 h 09 min
